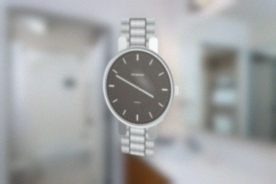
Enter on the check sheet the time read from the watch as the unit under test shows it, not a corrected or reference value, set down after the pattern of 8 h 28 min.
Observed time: 3 h 49 min
